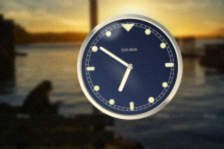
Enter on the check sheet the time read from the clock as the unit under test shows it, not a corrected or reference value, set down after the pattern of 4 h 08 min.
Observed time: 6 h 51 min
